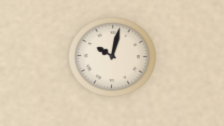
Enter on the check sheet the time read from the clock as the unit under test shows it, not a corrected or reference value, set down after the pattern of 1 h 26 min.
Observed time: 10 h 02 min
